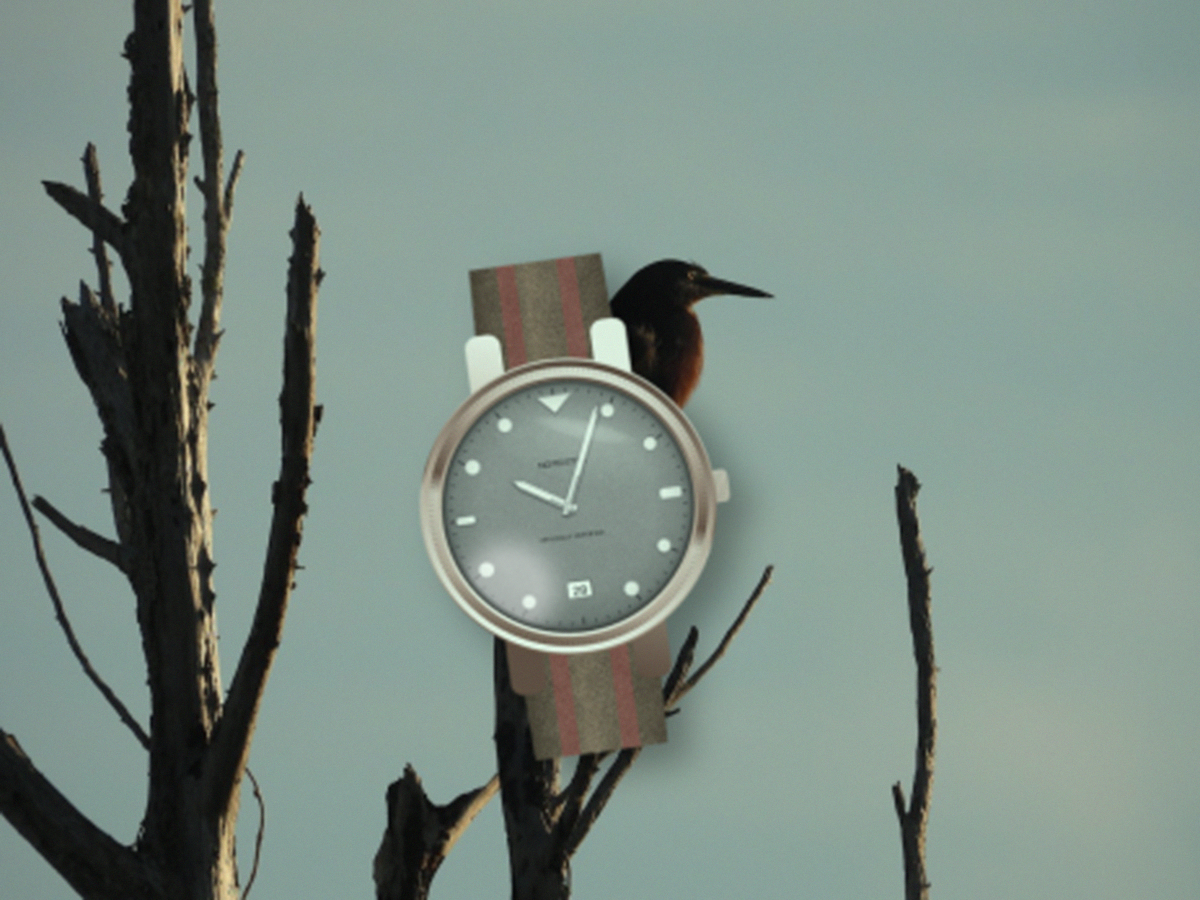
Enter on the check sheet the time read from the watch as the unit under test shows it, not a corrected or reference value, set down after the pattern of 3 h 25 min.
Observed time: 10 h 04 min
